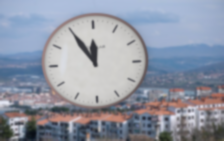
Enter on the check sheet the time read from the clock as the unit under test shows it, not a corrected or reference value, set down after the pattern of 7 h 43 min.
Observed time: 11 h 55 min
